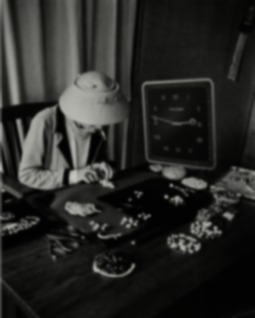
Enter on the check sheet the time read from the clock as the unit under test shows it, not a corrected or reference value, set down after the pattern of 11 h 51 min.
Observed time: 2 h 47 min
